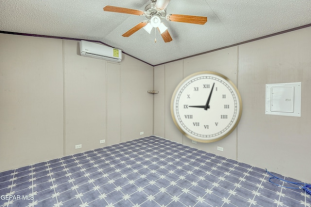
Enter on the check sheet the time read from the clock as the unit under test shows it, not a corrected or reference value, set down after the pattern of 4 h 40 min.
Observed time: 9 h 03 min
